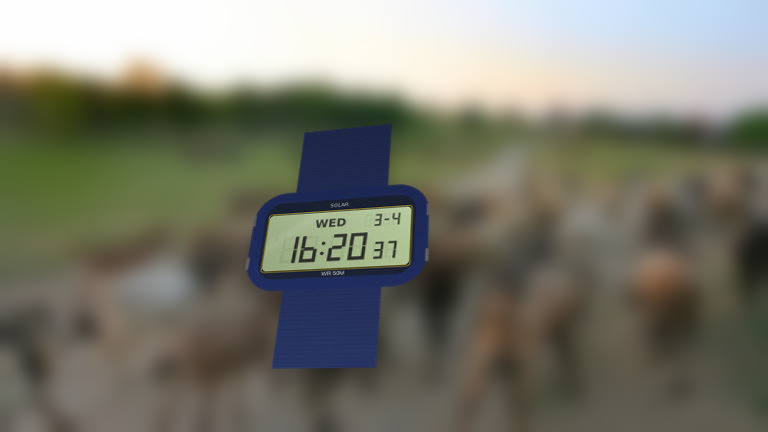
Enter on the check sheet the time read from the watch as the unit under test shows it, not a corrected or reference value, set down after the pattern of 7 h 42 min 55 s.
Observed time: 16 h 20 min 37 s
